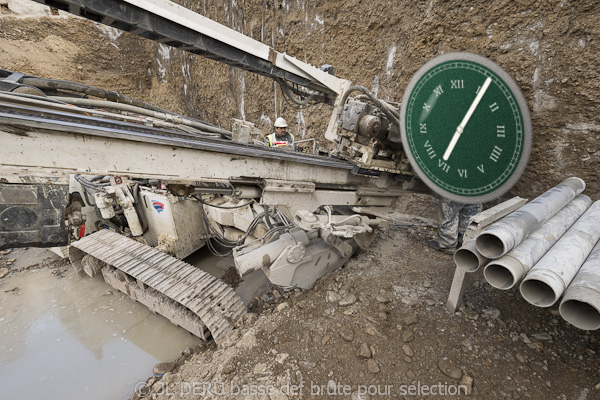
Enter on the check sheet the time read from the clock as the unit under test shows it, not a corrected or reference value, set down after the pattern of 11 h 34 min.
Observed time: 7 h 06 min
